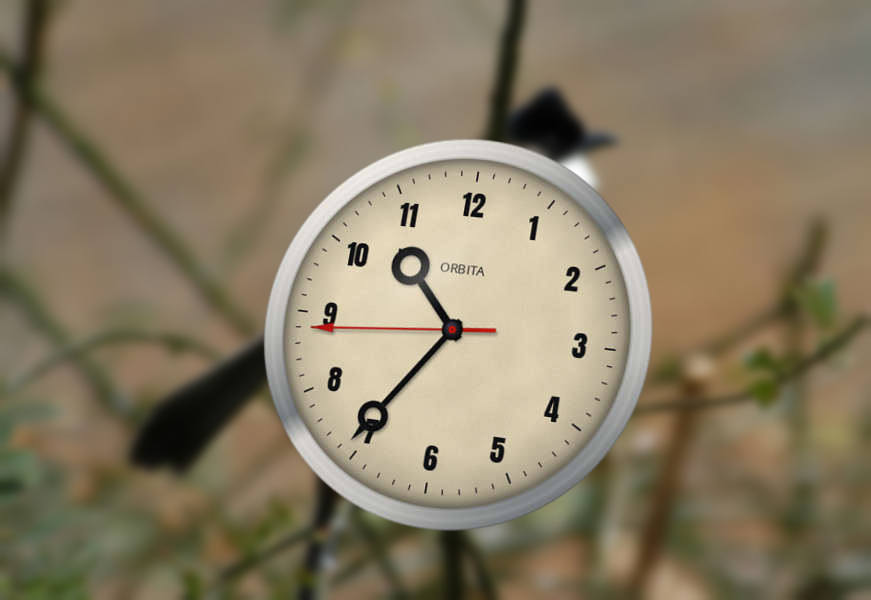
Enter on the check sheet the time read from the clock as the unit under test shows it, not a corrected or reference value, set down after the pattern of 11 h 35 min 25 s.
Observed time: 10 h 35 min 44 s
